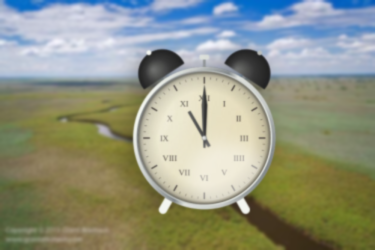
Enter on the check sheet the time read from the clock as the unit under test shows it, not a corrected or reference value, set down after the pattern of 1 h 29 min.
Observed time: 11 h 00 min
